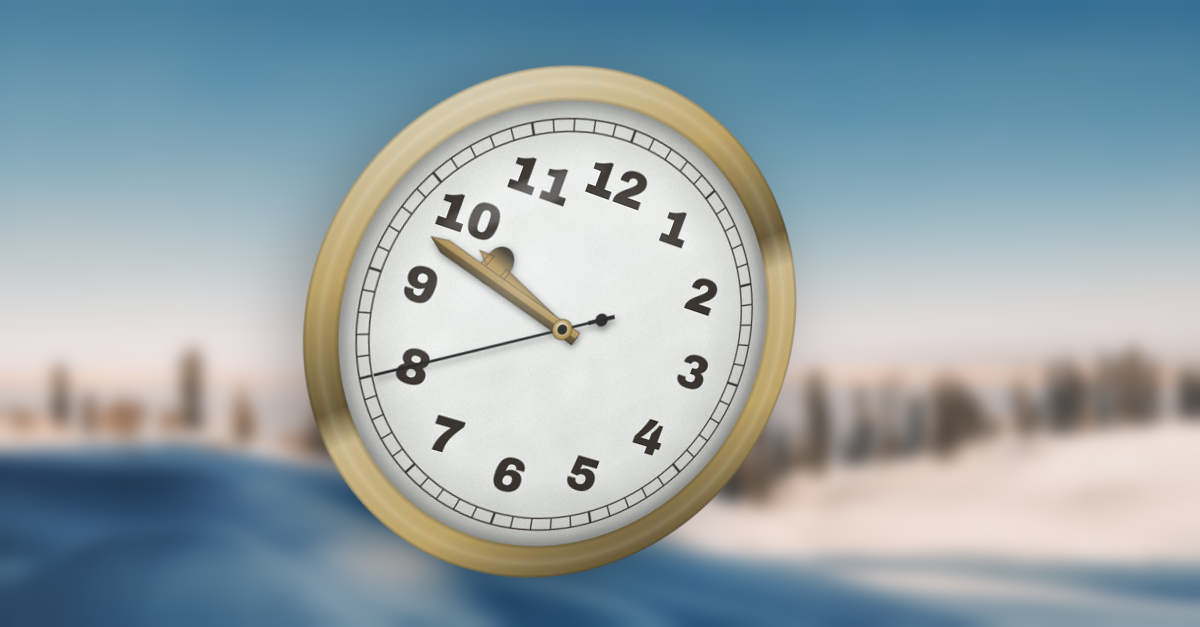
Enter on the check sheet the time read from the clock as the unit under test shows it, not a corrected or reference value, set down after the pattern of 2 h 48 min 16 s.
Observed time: 9 h 47 min 40 s
